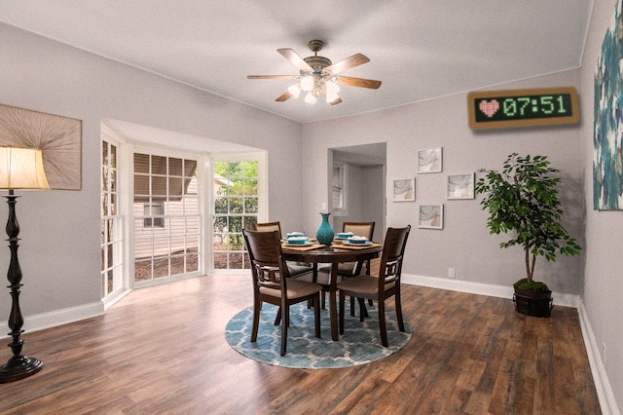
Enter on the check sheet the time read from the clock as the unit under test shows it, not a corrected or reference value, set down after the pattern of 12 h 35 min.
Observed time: 7 h 51 min
